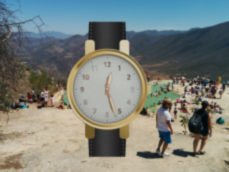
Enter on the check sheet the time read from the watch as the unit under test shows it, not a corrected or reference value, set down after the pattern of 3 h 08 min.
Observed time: 12 h 27 min
